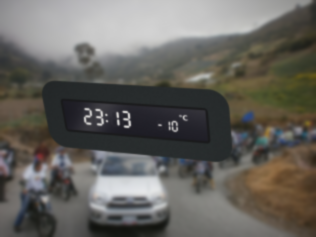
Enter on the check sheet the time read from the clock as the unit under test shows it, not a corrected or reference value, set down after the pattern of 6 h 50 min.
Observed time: 23 h 13 min
